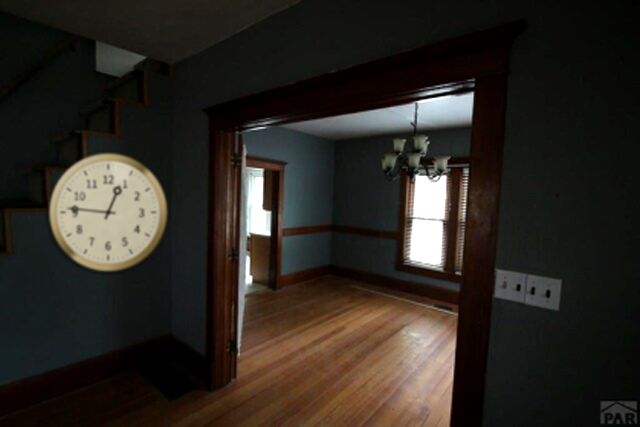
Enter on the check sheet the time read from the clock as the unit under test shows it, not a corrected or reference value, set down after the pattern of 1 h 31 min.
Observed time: 12 h 46 min
